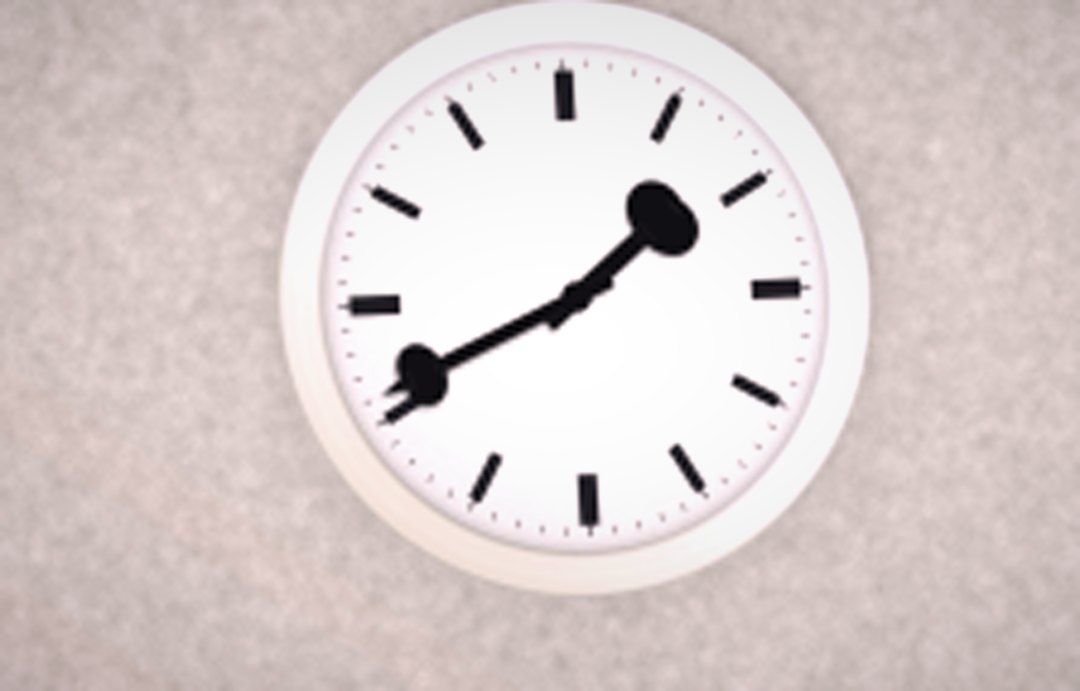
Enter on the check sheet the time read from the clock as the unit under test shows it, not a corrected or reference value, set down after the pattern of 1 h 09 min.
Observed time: 1 h 41 min
